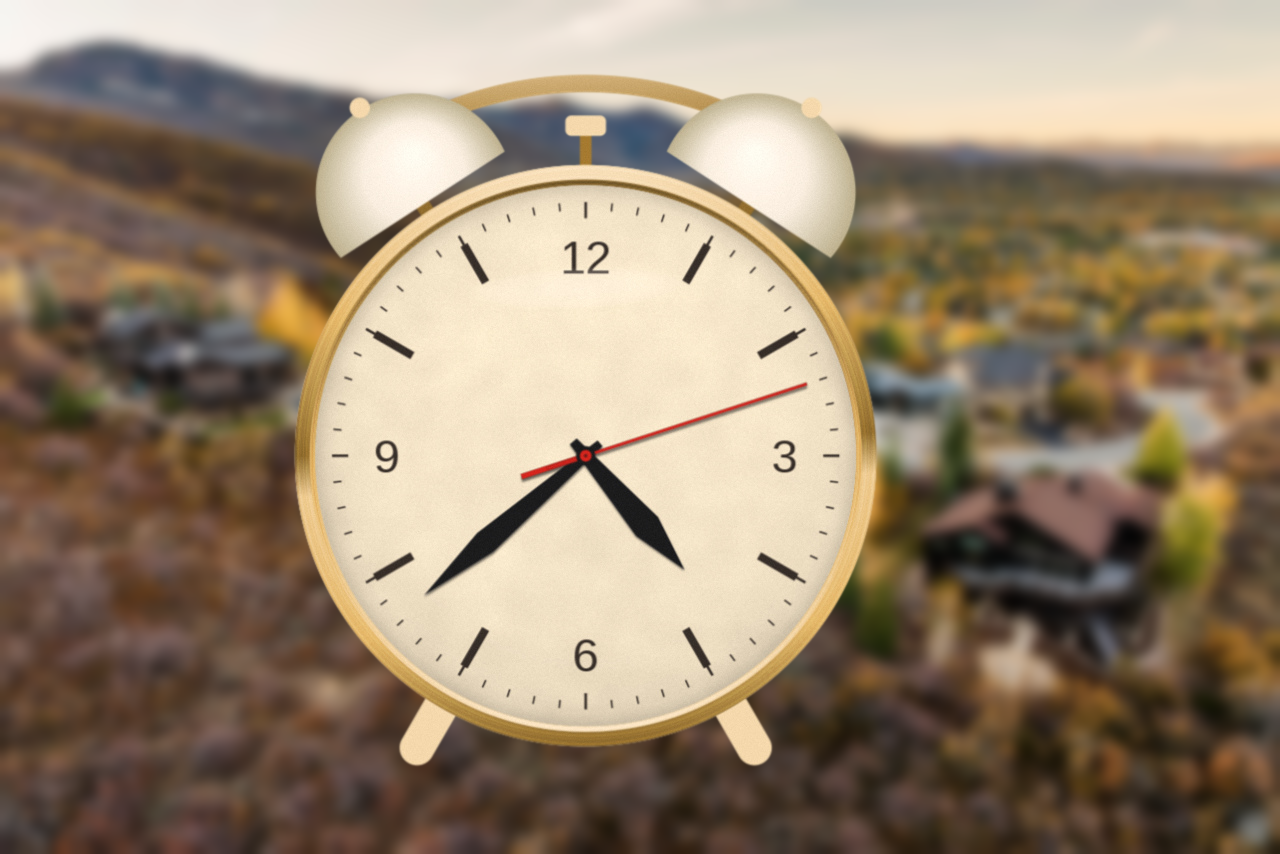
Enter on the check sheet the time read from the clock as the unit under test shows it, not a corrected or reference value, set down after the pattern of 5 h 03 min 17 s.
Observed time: 4 h 38 min 12 s
